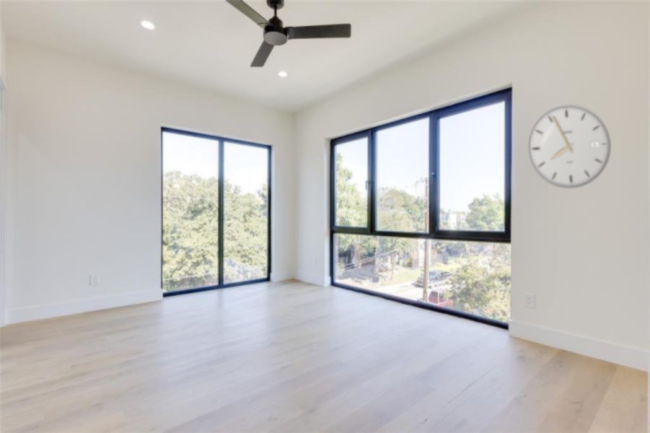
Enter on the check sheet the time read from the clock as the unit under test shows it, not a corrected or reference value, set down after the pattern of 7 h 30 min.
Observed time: 7 h 56 min
